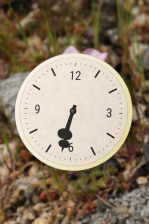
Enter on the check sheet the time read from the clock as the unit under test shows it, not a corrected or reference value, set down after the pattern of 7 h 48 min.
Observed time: 6 h 32 min
